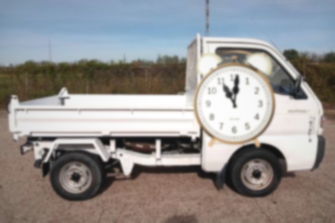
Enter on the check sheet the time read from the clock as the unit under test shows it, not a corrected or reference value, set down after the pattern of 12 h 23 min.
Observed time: 11 h 01 min
